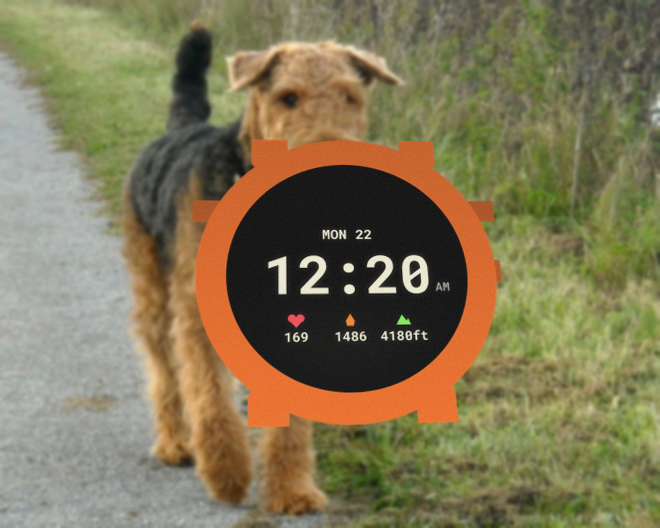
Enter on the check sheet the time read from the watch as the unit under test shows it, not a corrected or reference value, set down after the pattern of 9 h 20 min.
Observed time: 12 h 20 min
